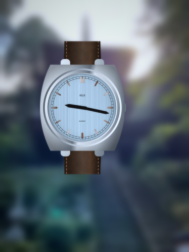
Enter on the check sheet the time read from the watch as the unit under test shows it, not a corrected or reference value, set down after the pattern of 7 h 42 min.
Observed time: 9 h 17 min
